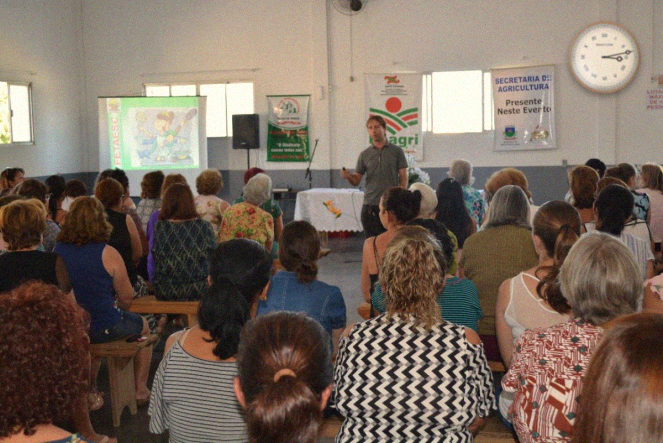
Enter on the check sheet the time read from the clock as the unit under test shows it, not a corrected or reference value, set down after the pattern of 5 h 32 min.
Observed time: 3 h 13 min
